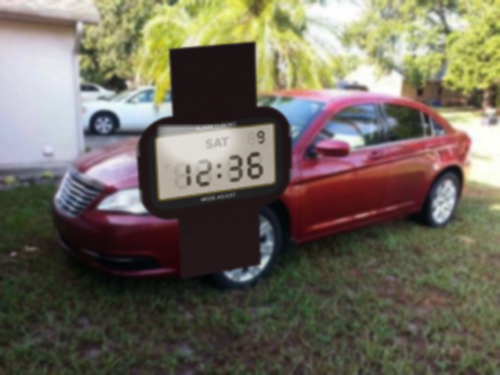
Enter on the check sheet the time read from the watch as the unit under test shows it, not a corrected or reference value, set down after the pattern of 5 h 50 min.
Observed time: 12 h 36 min
